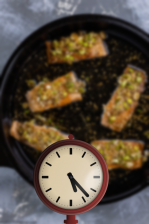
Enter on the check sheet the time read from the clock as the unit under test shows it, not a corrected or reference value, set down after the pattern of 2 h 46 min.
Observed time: 5 h 23 min
